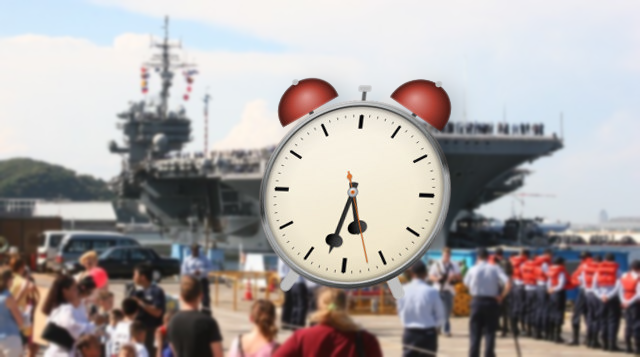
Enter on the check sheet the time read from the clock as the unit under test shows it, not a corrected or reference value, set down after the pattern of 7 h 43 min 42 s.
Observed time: 5 h 32 min 27 s
